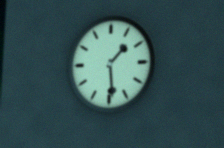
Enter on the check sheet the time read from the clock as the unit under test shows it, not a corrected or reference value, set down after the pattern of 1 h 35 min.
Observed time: 1 h 29 min
